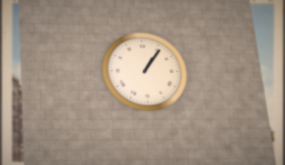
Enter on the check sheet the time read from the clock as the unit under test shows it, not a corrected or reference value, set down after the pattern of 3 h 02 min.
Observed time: 1 h 06 min
